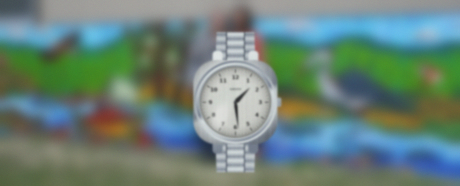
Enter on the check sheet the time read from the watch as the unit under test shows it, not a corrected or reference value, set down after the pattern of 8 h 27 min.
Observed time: 1 h 29 min
